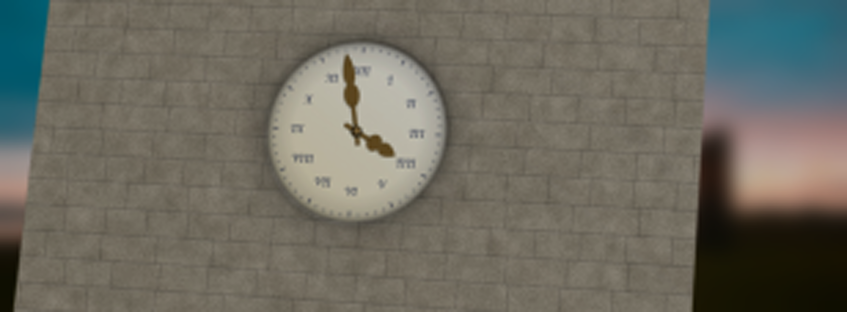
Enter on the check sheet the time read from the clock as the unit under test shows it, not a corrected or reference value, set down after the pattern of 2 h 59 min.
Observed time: 3 h 58 min
